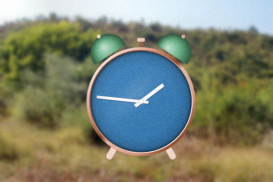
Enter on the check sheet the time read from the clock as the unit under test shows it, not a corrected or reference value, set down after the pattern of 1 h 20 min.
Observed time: 1 h 46 min
